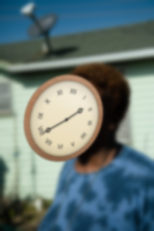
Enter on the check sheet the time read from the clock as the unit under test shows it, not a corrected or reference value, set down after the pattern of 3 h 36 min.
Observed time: 1 h 39 min
